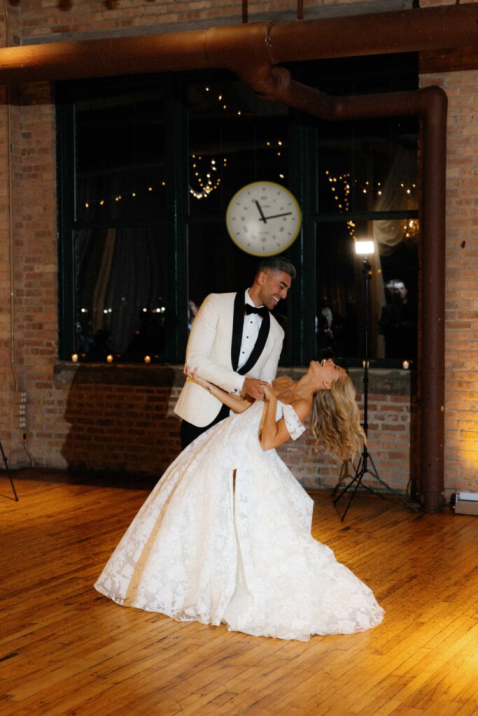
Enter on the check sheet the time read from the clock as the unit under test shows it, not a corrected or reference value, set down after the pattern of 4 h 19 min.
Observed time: 11 h 13 min
